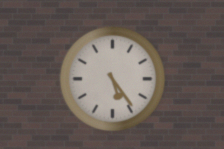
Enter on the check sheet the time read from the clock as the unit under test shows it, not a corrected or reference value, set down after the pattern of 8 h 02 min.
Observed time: 5 h 24 min
